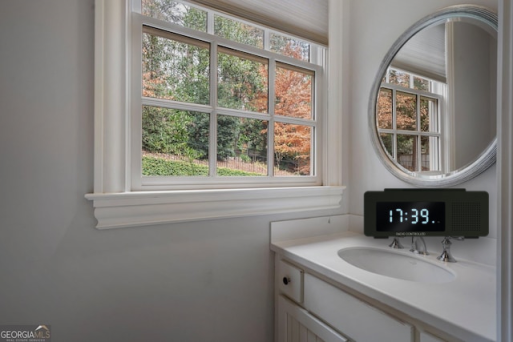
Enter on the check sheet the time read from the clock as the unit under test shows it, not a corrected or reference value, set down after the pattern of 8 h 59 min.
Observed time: 17 h 39 min
